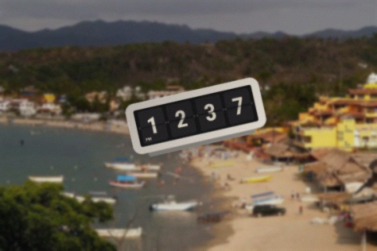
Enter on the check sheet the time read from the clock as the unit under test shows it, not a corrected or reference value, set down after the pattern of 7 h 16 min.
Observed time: 12 h 37 min
